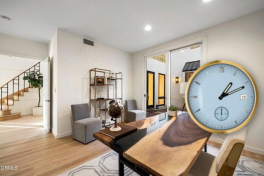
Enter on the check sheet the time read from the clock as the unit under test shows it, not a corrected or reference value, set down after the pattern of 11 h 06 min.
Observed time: 1 h 11 min
